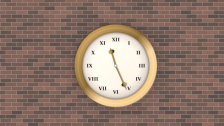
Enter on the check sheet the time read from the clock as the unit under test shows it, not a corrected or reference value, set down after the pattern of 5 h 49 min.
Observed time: 11 h 26 min
